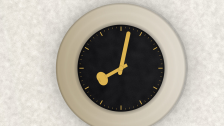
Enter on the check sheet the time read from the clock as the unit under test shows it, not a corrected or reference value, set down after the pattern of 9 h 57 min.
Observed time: 8 h 02 min
